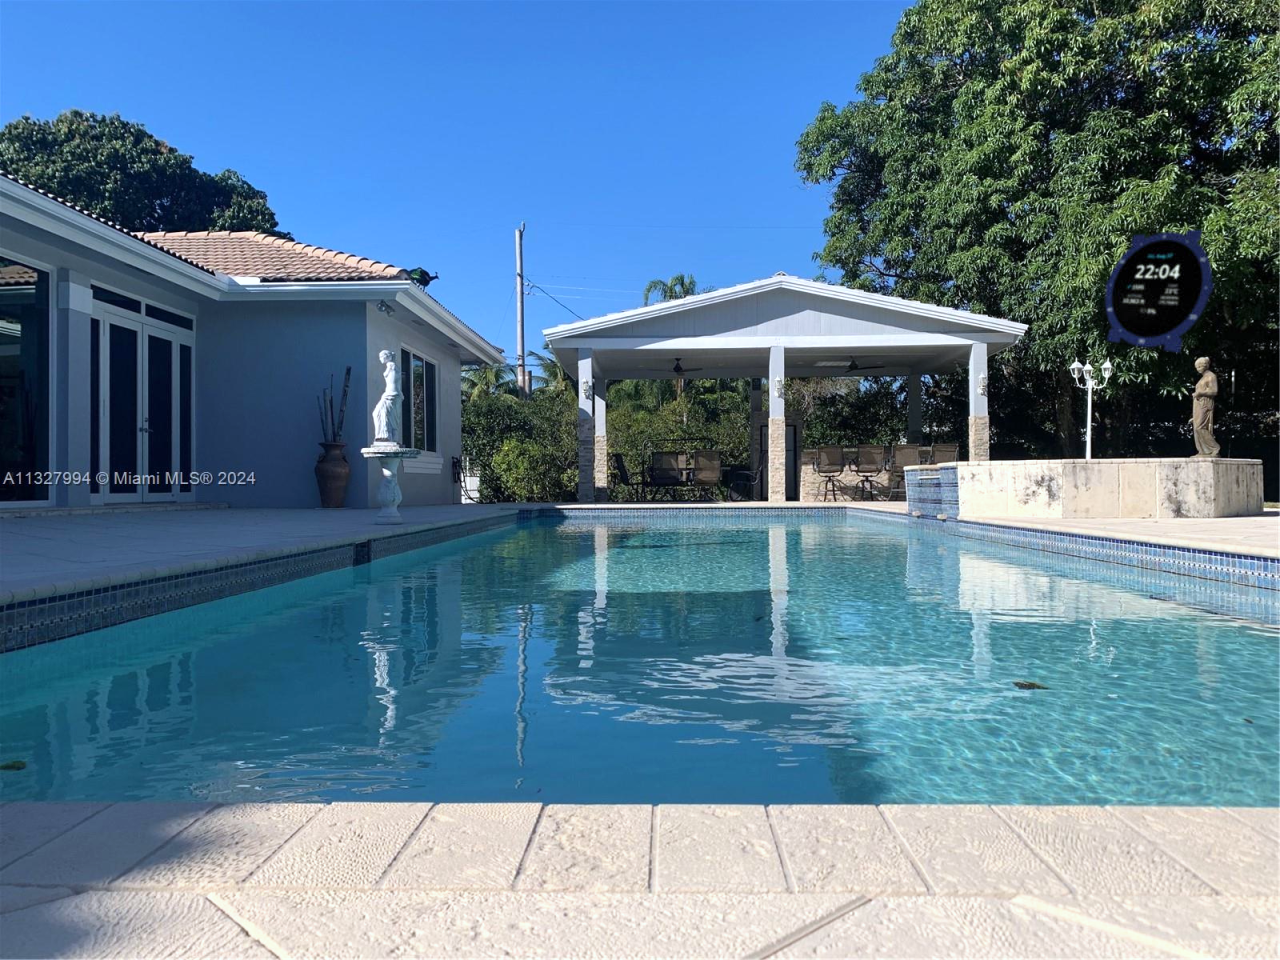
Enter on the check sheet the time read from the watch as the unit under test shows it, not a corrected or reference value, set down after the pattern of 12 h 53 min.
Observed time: 22 h 04 min
